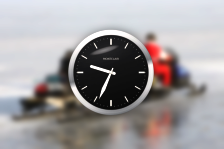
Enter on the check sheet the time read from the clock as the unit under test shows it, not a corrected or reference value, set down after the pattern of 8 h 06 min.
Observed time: 9 h 34 min
